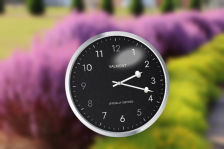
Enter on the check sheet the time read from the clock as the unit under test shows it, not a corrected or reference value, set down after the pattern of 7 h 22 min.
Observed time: 2 h 18 min
